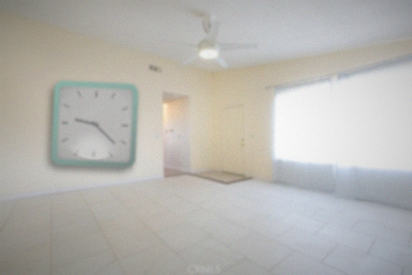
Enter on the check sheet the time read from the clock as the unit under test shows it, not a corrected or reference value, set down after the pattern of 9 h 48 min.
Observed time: 9 h 22 min
